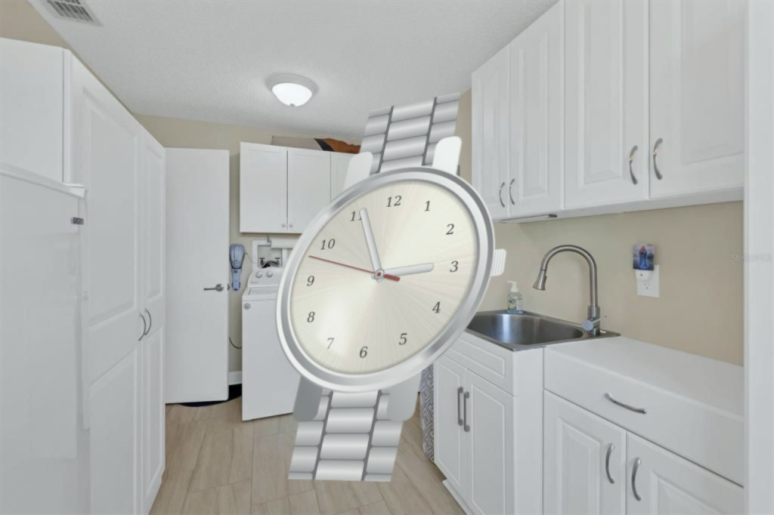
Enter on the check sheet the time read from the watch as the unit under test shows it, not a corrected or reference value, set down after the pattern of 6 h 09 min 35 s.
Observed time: 2 h 55 min 48 s
